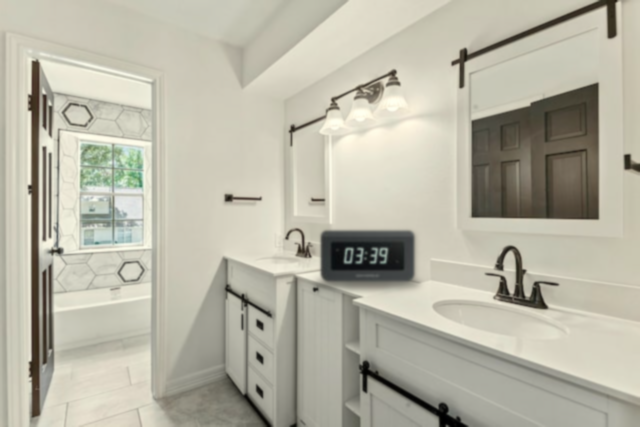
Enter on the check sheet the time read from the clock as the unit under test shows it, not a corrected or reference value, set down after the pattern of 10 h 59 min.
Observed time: 3 h 39 min
